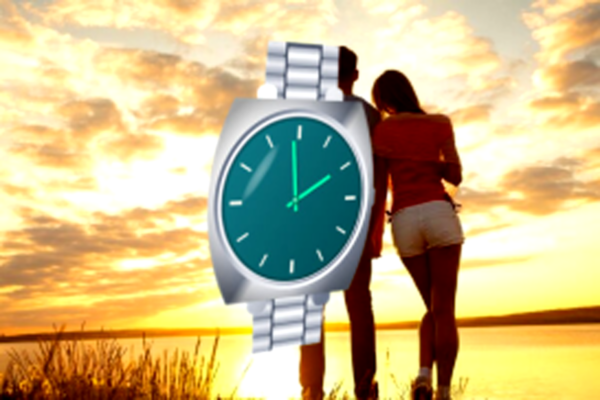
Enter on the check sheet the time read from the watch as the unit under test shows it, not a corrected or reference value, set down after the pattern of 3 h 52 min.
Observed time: 1 h 59 min
